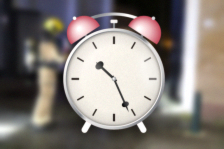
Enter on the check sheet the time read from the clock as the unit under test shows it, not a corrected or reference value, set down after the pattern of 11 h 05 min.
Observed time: 10 h 26 min
